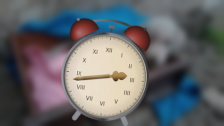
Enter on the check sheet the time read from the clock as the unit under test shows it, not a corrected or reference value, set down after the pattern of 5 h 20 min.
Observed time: 2 h 43 min
